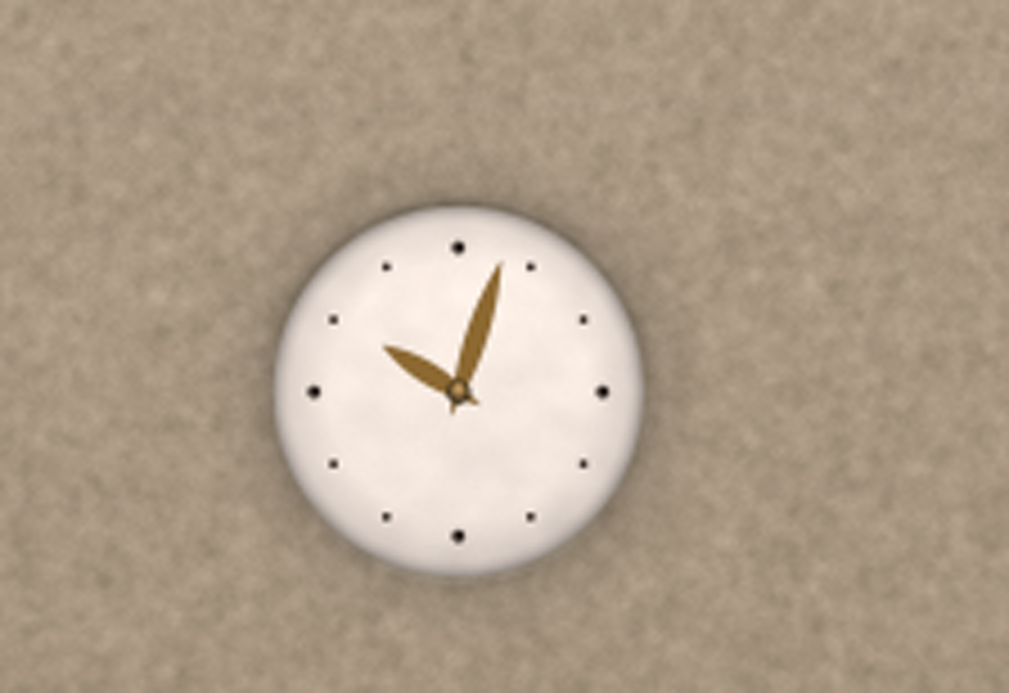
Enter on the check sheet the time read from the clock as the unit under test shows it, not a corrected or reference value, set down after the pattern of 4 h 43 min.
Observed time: 10 h 03 min
